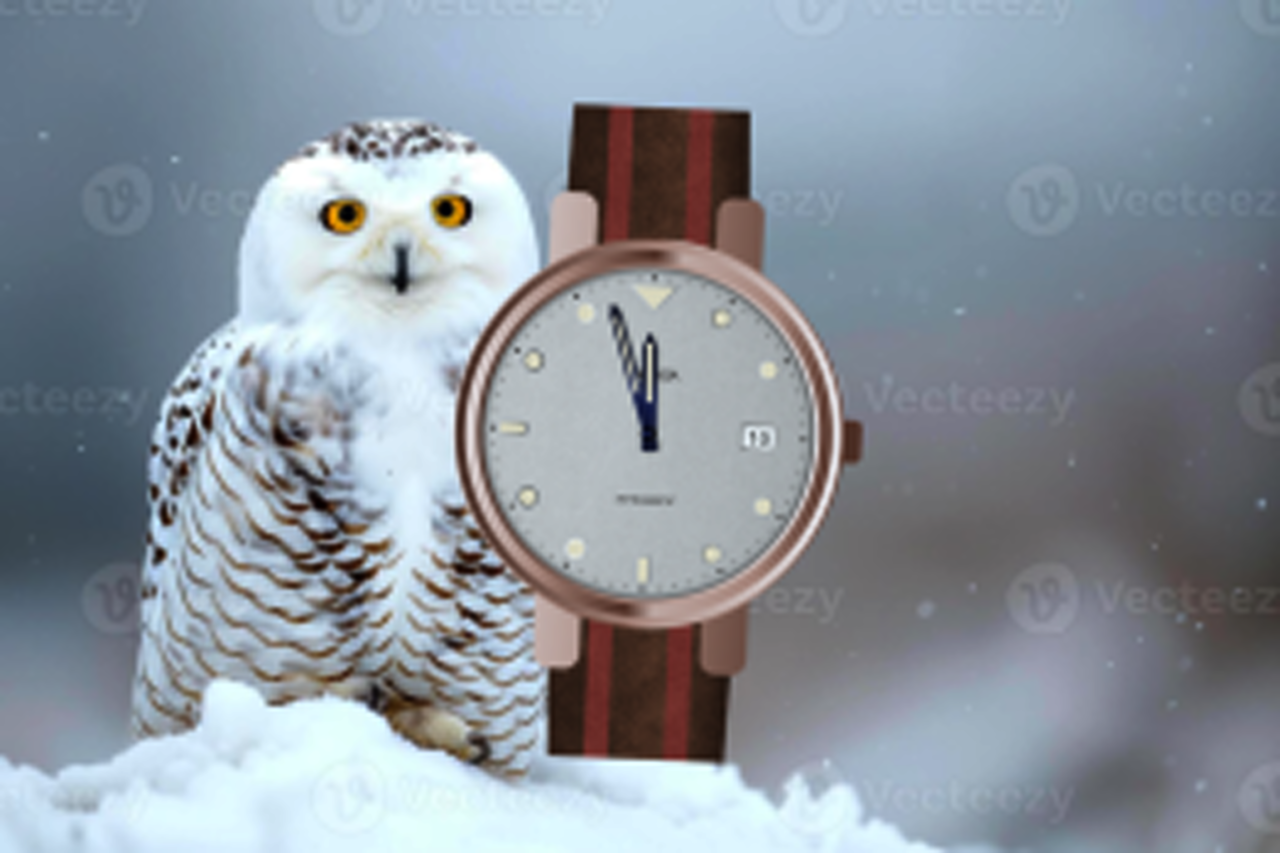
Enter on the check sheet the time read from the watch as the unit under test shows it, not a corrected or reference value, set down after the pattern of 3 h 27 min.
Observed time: 11 h 57 min
